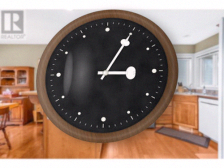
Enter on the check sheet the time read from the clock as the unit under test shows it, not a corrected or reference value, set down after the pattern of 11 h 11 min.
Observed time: 3 h 05 min
